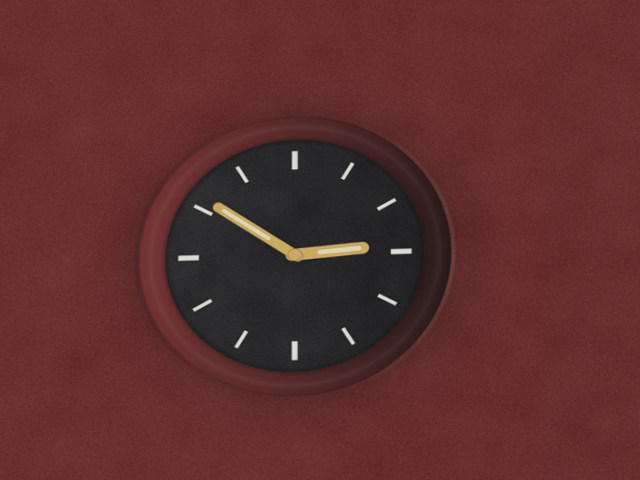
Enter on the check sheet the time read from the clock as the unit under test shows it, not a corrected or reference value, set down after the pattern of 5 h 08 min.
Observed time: 2 h 51 min
